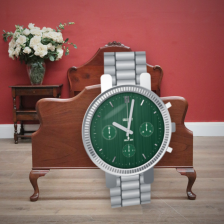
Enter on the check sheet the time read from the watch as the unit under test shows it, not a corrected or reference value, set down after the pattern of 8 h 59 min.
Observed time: 10 h 02 min
